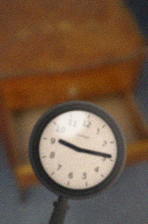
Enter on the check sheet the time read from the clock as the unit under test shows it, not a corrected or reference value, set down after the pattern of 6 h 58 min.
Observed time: 9 h 14 min
